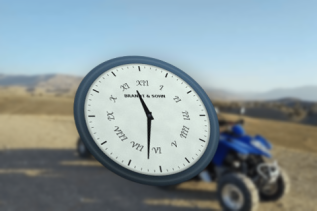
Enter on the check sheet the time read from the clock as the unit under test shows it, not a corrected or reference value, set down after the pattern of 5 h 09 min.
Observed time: 11 h 32 min
